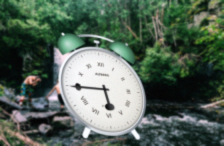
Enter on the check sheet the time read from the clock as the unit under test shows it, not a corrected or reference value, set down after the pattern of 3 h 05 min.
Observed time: 5 h 45 min
